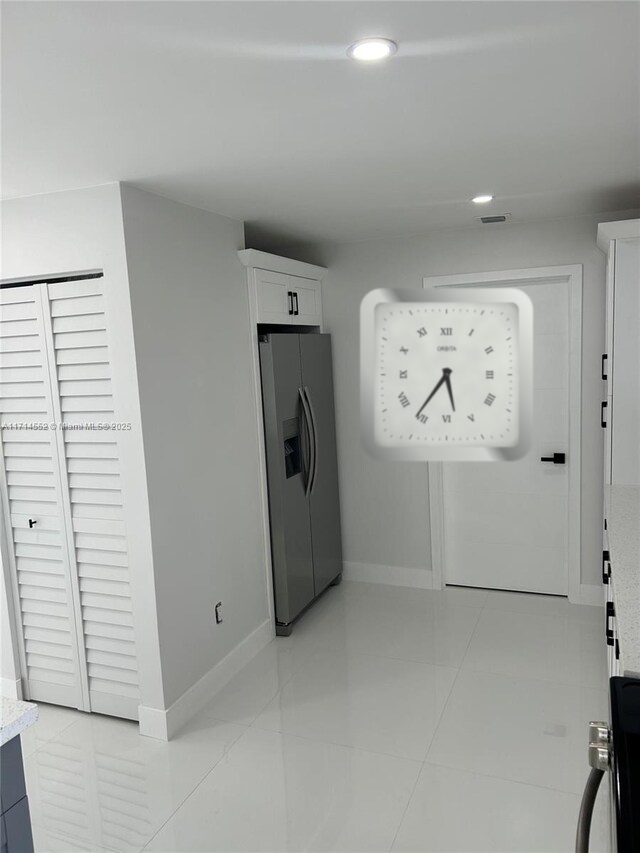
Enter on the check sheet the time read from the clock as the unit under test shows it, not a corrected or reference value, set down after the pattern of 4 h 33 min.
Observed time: 5 h 36 min
